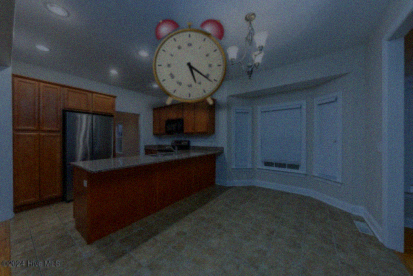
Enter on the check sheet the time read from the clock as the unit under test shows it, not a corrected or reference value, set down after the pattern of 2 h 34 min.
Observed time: 5 h 21 min
